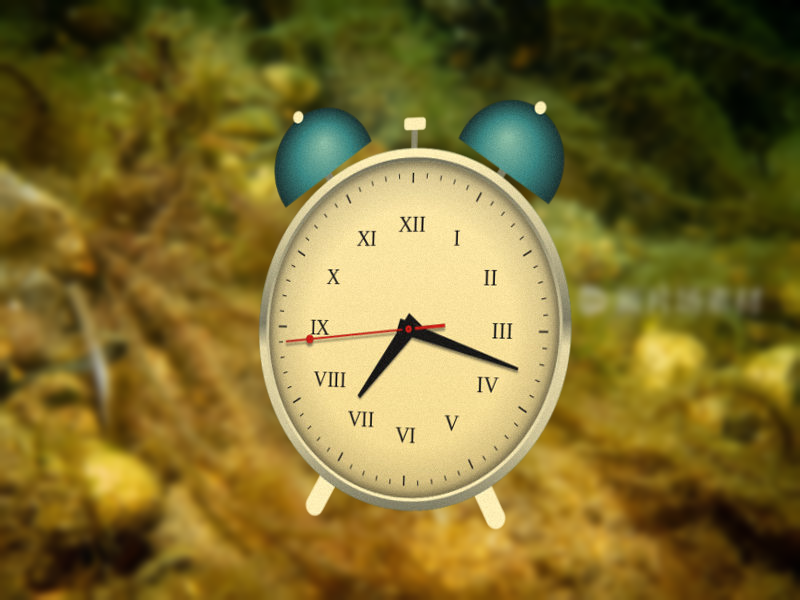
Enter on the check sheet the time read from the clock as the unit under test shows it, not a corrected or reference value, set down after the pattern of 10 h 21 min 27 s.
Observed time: 7 h 17 min 44 s
